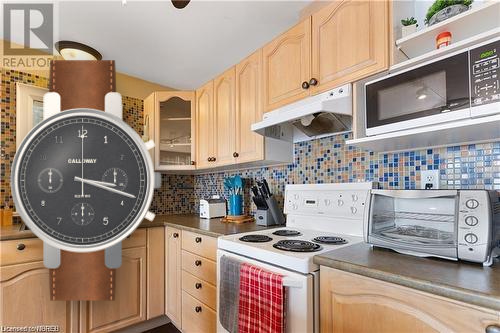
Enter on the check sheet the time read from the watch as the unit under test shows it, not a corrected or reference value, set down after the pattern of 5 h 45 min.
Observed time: 3 h 18 min
